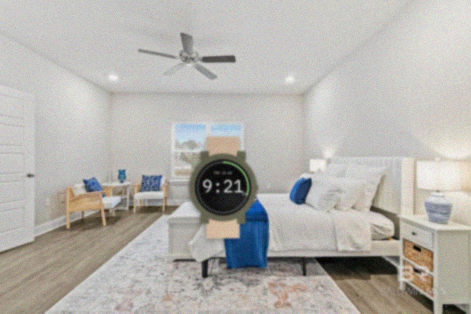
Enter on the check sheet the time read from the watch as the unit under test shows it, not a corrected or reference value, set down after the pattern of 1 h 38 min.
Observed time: 9 h 21 min
